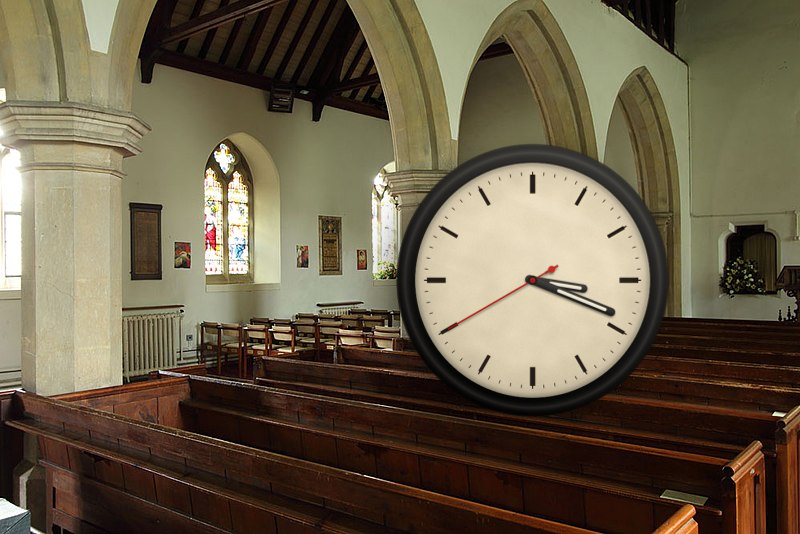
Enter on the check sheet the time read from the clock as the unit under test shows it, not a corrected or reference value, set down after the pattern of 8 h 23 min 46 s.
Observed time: 3 h 18 min 40 s
